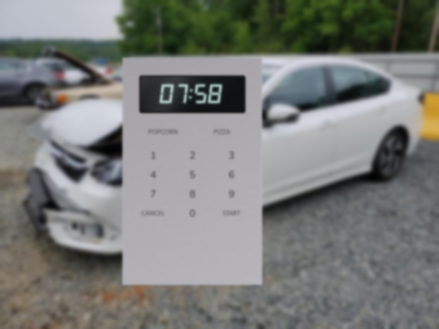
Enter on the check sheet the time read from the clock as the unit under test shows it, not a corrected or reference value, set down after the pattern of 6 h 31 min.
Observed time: 7 h 58 min
